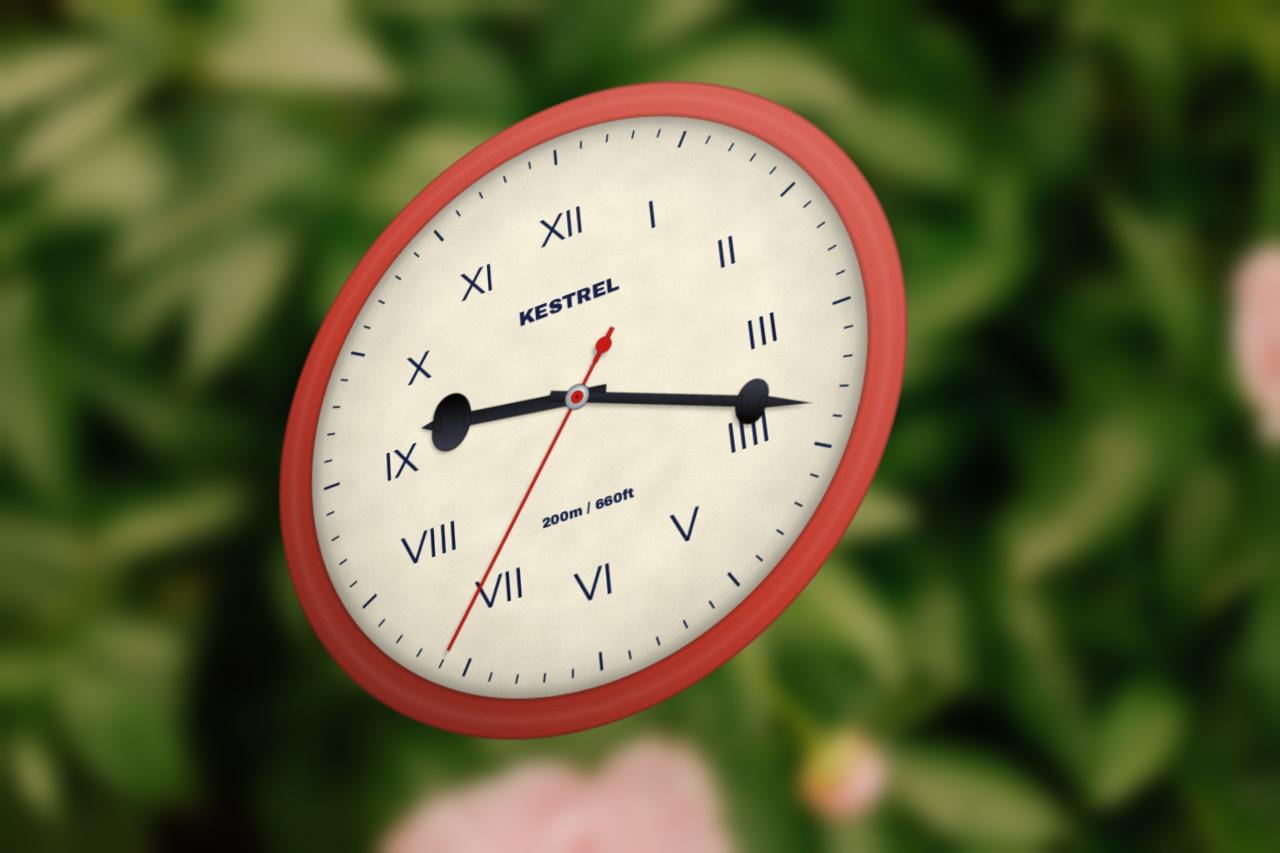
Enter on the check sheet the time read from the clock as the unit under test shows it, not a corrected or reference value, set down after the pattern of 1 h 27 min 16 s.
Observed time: 9 h 18 min 36 s
